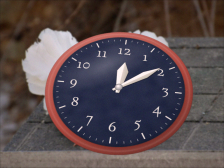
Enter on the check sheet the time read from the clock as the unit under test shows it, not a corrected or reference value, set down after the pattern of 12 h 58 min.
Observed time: 12 h 09 min
